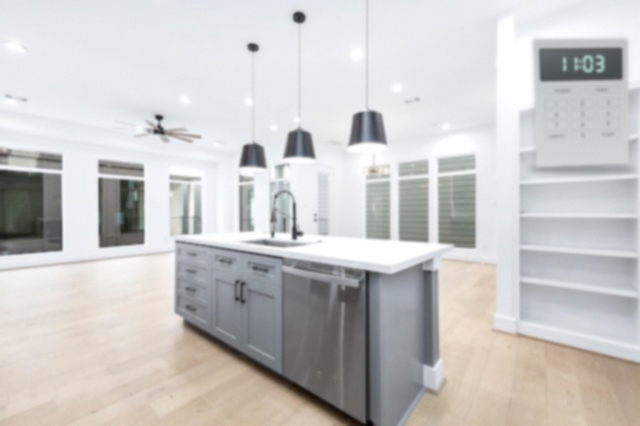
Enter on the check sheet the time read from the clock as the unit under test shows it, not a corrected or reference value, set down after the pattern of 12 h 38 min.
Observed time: 11 h 03 min
